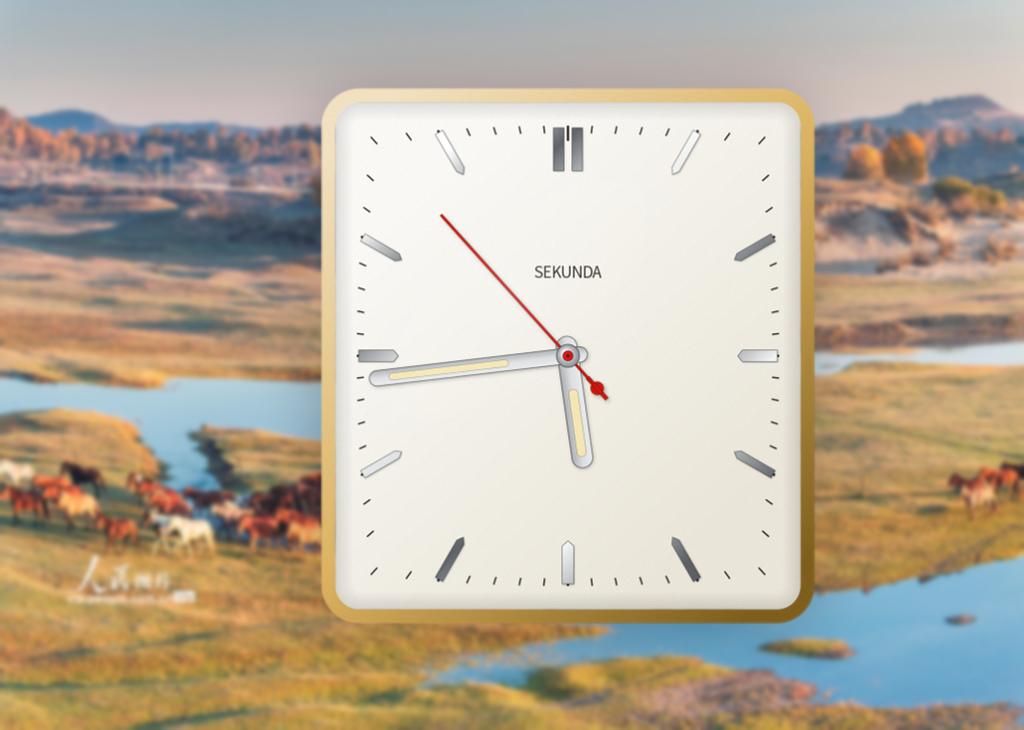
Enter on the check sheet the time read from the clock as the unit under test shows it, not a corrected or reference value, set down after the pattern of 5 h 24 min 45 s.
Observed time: 5 h 43 min 53 s
